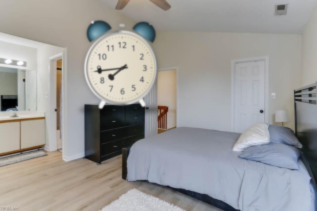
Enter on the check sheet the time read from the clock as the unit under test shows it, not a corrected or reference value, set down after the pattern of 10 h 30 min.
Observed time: 7 h 44 min
